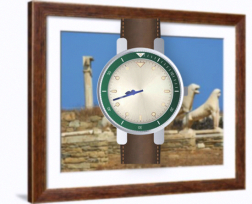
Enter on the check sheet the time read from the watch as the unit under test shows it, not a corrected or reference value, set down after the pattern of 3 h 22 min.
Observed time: 8 h 42 min
